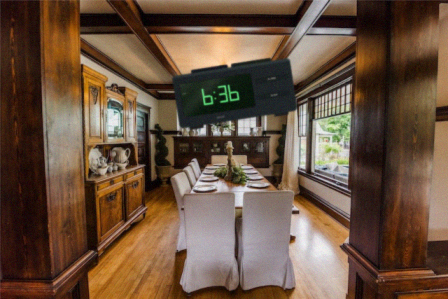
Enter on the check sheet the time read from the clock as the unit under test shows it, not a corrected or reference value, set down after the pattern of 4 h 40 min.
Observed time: 6 h 36 min
